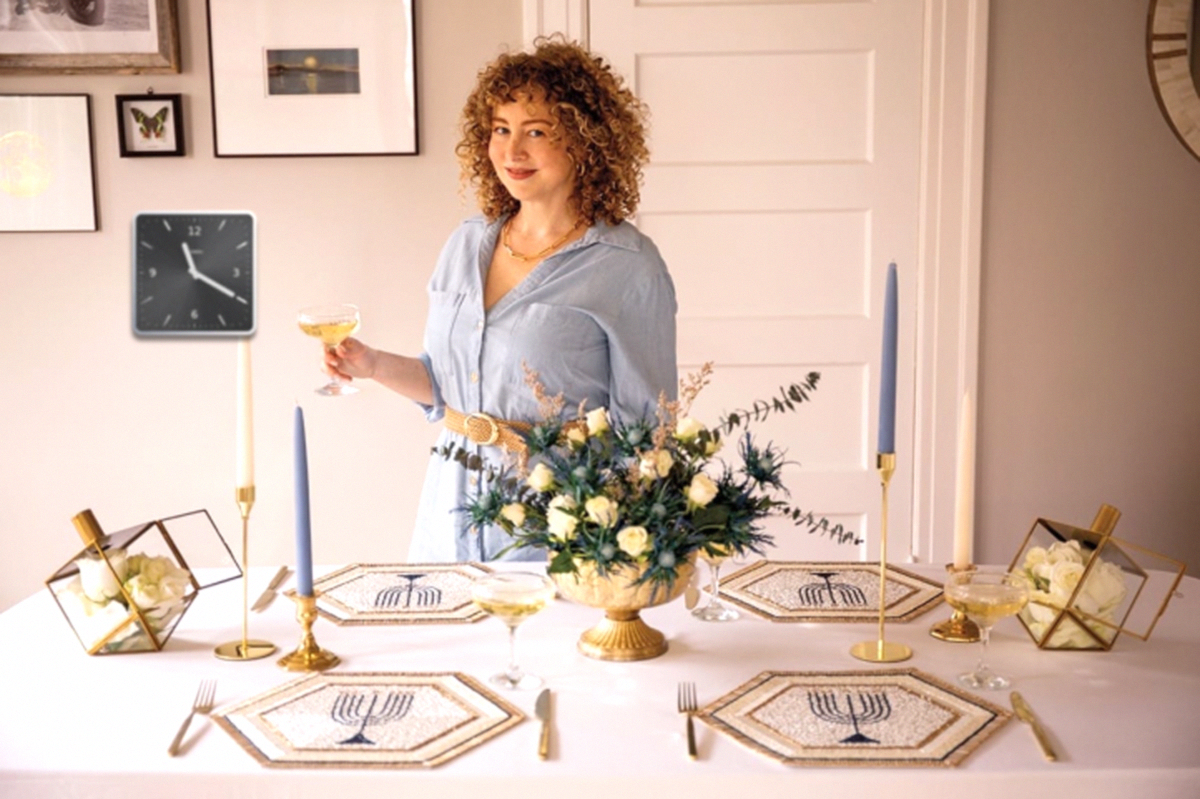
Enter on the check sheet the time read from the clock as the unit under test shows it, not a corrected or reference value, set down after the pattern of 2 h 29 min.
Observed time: 11 h 20 min
